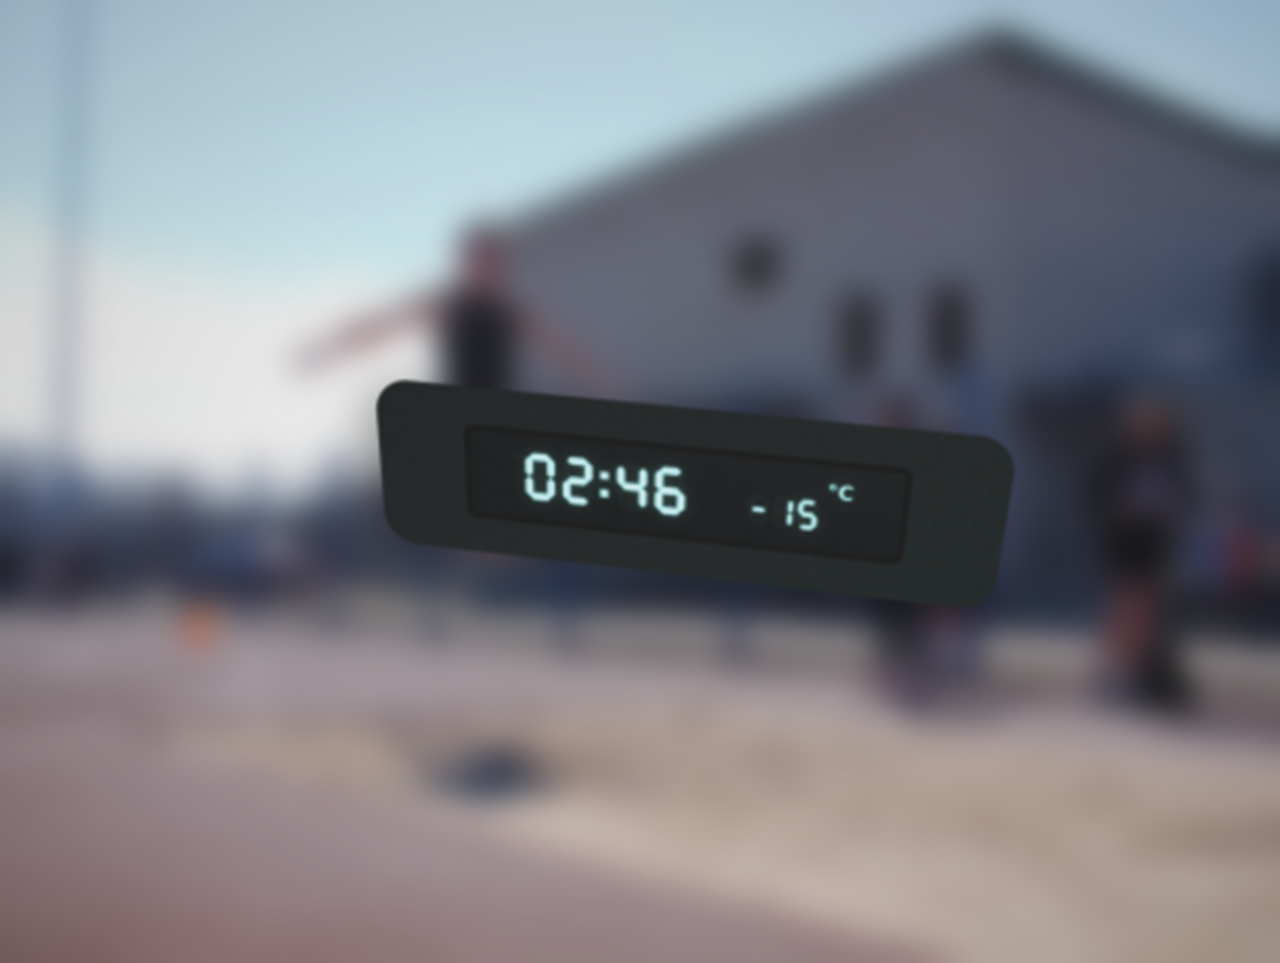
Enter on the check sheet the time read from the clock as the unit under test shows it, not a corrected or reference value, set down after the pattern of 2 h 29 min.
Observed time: 2 h 46 min
